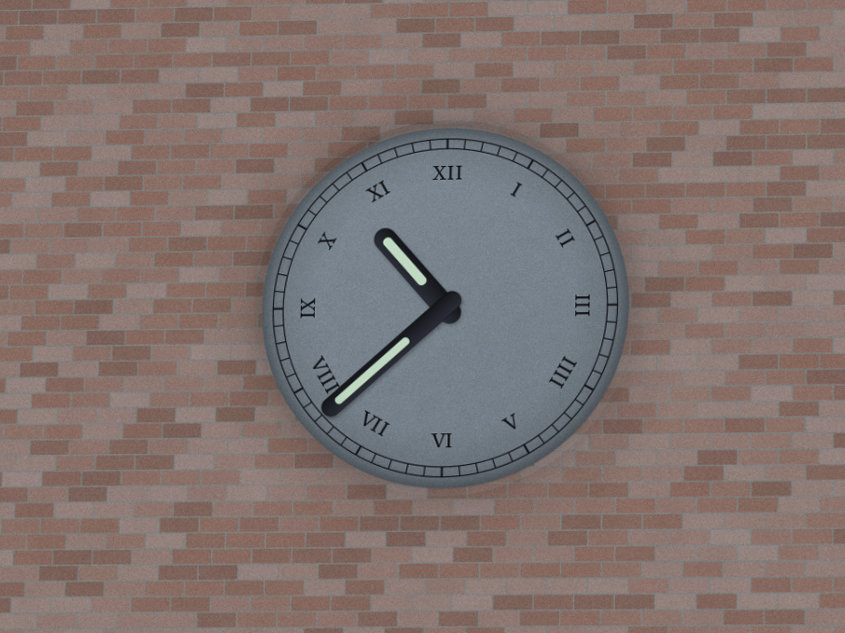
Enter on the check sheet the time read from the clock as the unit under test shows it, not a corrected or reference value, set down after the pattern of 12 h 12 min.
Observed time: 10 h 38 min
